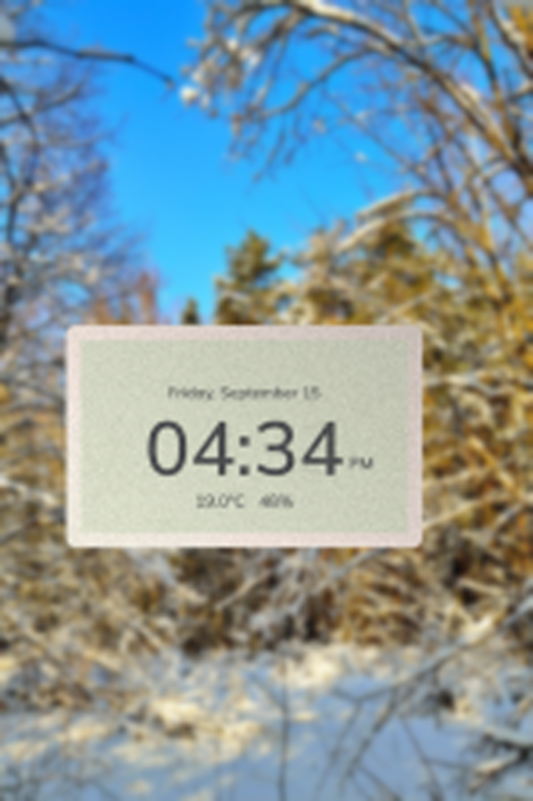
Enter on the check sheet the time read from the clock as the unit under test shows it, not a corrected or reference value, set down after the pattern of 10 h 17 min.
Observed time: 4 h 34 min
